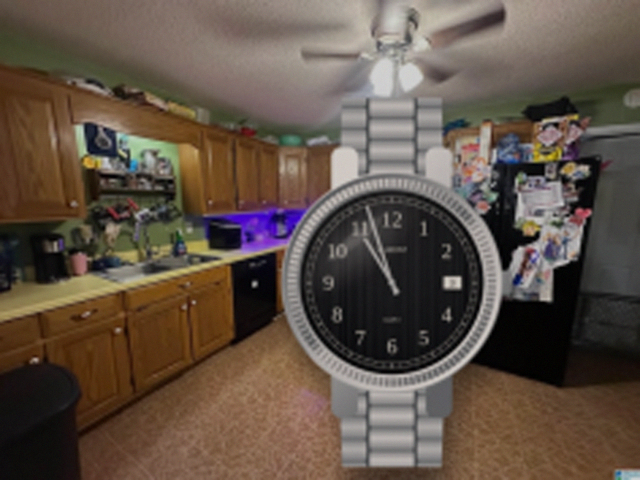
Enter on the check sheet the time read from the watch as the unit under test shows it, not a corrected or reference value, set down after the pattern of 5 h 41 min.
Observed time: 10 h 57 min
